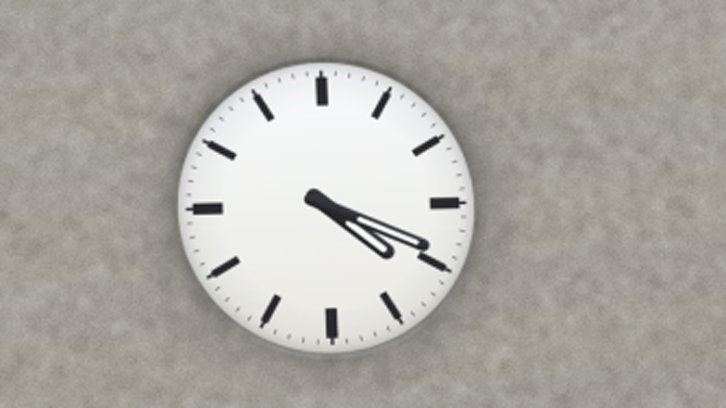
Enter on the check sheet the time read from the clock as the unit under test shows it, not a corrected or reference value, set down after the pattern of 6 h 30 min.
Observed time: 4 h 19 min
